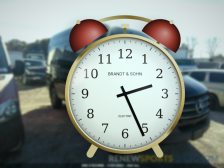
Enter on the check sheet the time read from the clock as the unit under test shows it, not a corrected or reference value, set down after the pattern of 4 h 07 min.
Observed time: 2 h 26 min
